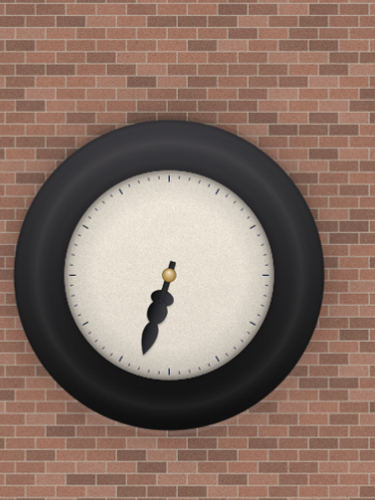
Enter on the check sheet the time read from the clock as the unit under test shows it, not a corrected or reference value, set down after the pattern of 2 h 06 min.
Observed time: 6 h 33 min
